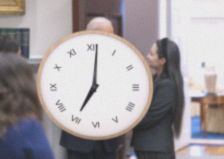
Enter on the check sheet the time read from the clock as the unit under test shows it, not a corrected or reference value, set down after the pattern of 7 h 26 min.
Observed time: 7 h 01 min
